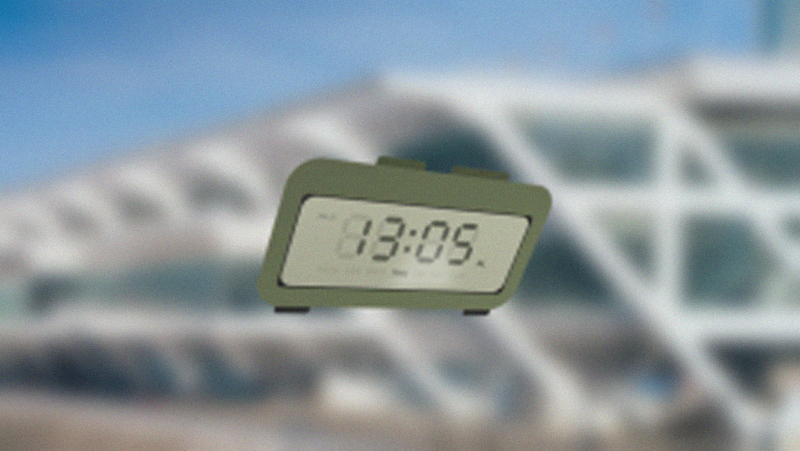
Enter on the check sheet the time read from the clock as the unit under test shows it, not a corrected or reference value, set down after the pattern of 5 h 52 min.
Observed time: 13 h 05 min
